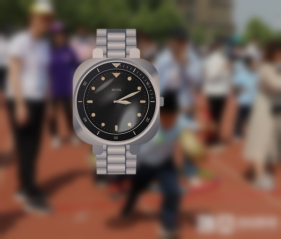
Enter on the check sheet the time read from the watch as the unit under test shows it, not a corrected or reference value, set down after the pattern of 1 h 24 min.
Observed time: 3 h 11 min
